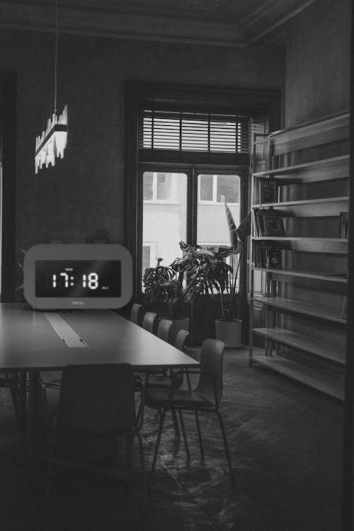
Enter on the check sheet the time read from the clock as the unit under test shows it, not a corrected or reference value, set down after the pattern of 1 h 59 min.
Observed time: 17 h 18 min
